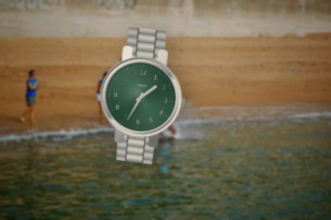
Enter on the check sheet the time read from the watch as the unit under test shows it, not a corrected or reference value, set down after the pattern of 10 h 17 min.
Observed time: 1 h 34 min
